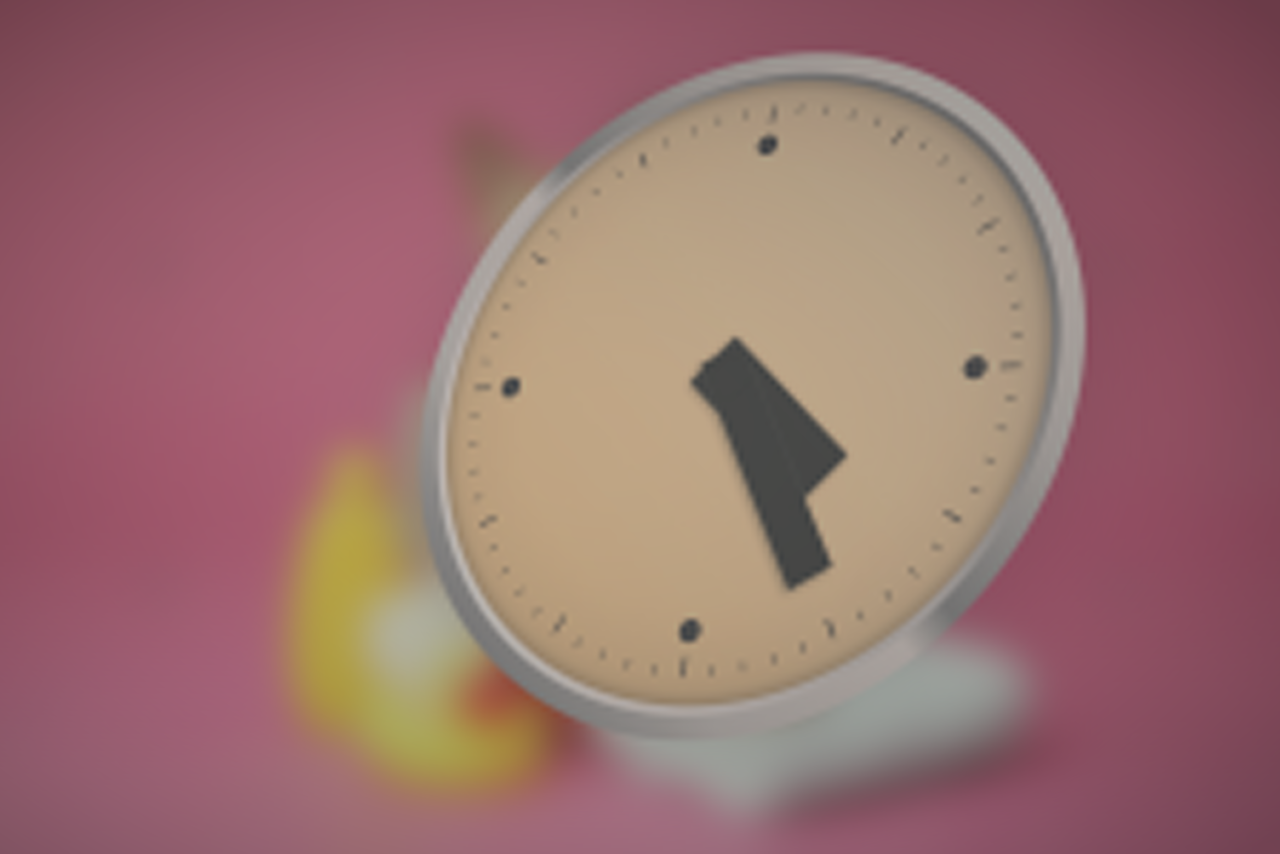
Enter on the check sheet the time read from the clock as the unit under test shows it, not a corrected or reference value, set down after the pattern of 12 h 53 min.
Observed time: 4 h 25 min
